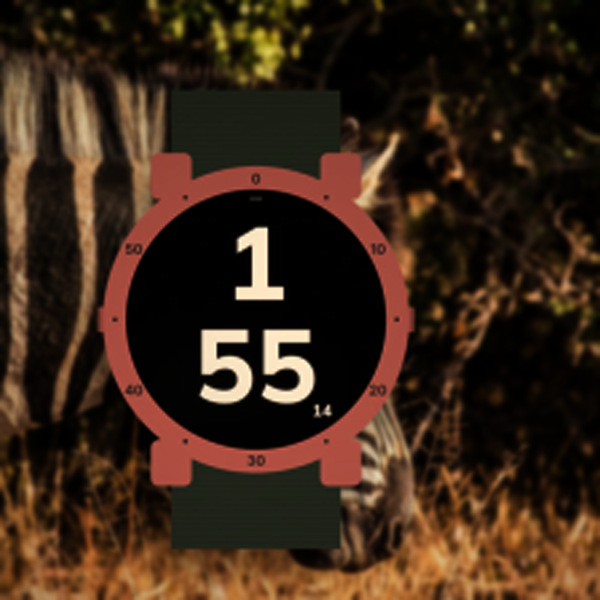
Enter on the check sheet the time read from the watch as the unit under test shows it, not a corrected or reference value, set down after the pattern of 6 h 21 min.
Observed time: 1 h 55 min
